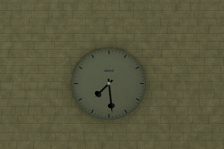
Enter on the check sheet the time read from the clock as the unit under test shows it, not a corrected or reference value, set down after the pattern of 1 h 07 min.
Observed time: 7 h 29 min
